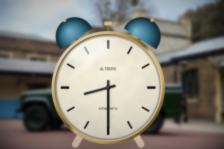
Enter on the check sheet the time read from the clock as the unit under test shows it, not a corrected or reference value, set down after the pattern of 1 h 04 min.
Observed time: 8 h 30 min
